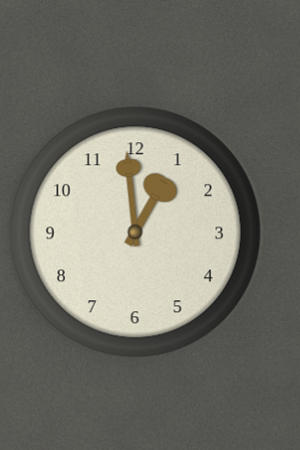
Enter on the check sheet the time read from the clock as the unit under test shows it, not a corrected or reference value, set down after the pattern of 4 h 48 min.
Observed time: 12 h 59 min
